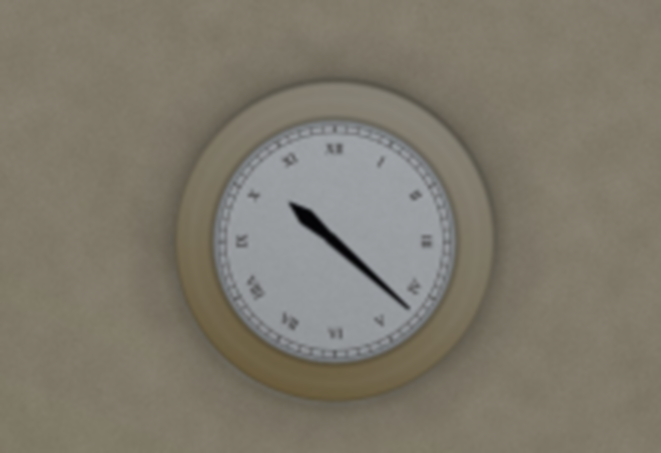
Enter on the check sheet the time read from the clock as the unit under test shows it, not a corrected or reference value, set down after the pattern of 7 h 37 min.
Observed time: 10 h 22 min
